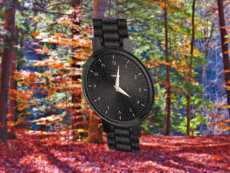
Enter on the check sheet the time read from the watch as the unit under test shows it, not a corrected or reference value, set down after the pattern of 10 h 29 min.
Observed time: 4 h 02 min
